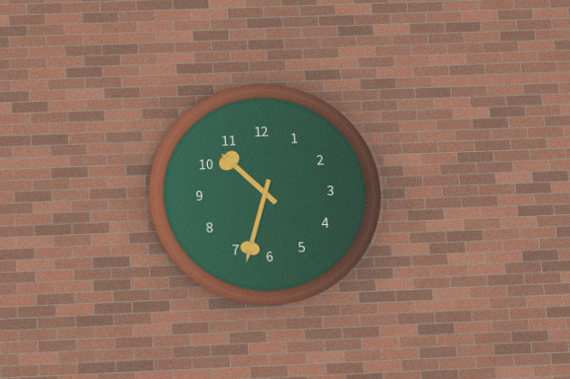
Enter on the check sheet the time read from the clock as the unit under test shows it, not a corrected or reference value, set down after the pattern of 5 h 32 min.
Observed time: 10 h 33 min
